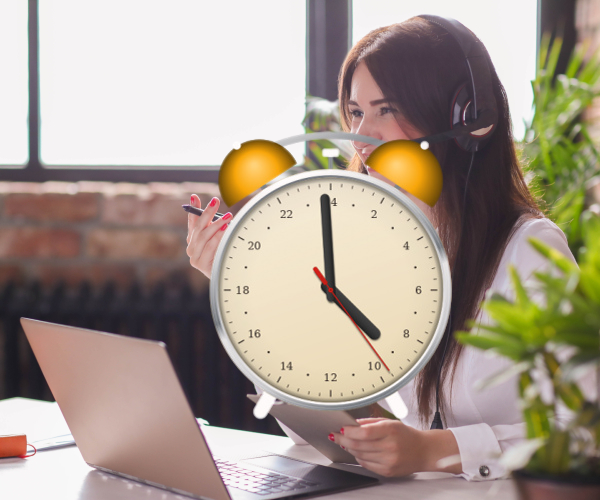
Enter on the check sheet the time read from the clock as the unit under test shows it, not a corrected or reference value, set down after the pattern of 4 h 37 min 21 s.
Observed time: 8 h 59 min 24 s
